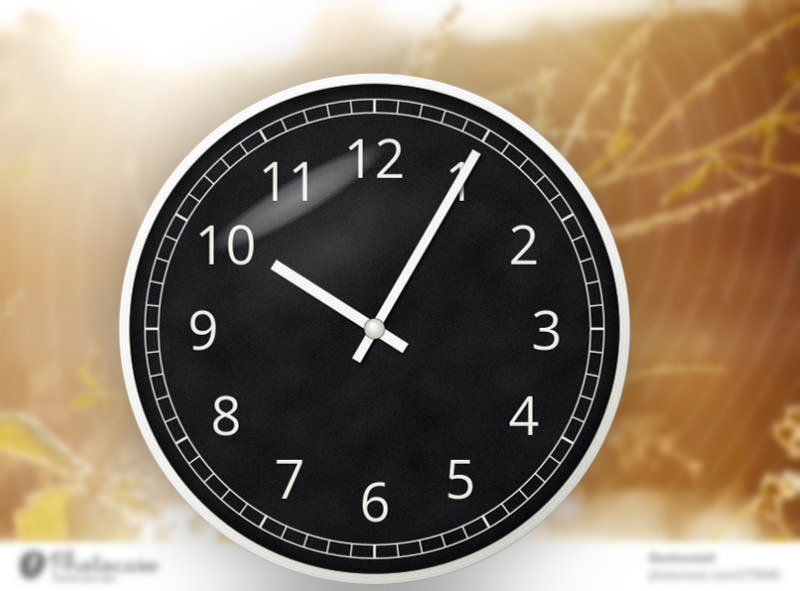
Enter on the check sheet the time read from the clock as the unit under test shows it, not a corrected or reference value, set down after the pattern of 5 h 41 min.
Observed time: 10 h 05 min
